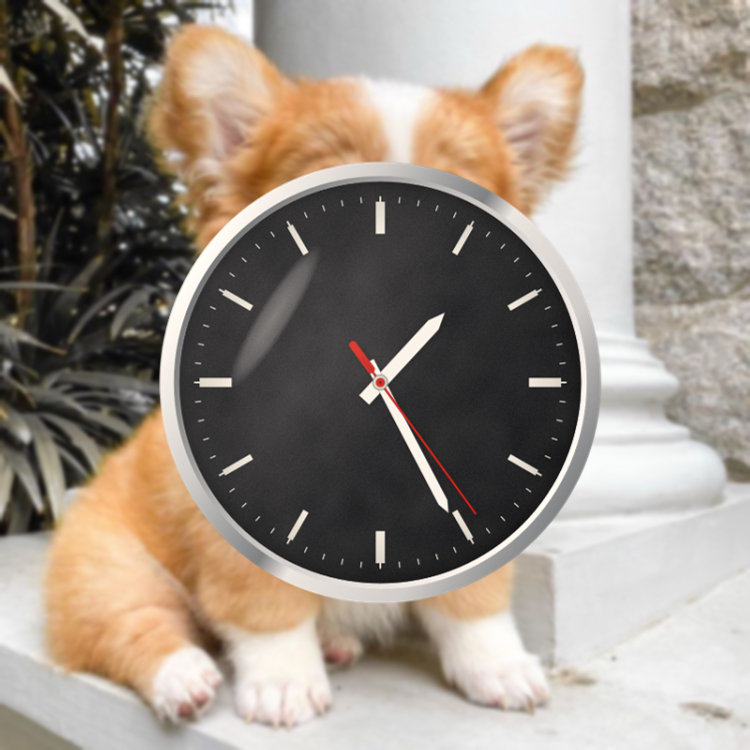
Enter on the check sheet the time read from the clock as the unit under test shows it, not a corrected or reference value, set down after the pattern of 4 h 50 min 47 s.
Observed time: 1 h 25 min 24 s
